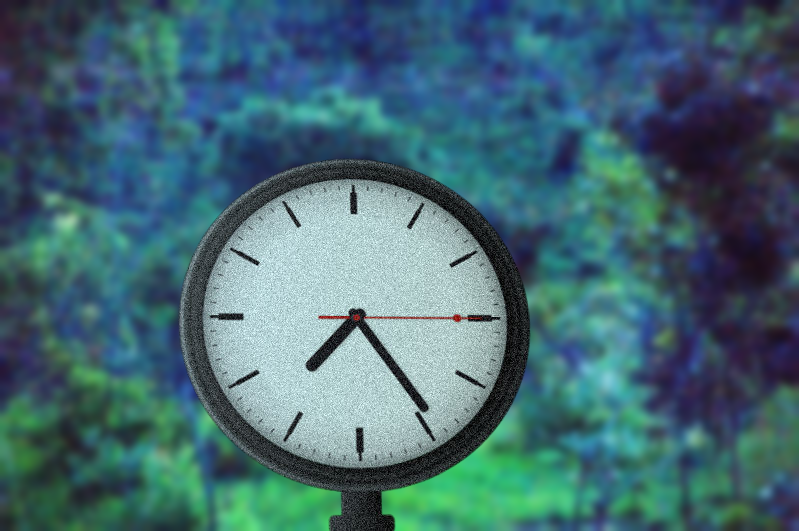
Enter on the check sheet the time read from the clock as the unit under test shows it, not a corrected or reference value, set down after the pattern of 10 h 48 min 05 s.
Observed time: 7 h 24 min 15 s
